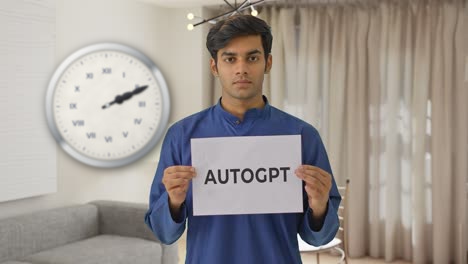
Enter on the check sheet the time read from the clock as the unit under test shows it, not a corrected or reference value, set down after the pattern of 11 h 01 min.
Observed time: 2 h 11 min
